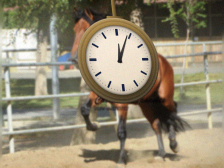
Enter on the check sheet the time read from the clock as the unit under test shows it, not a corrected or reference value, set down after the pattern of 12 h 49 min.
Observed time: 12 h 04 min
